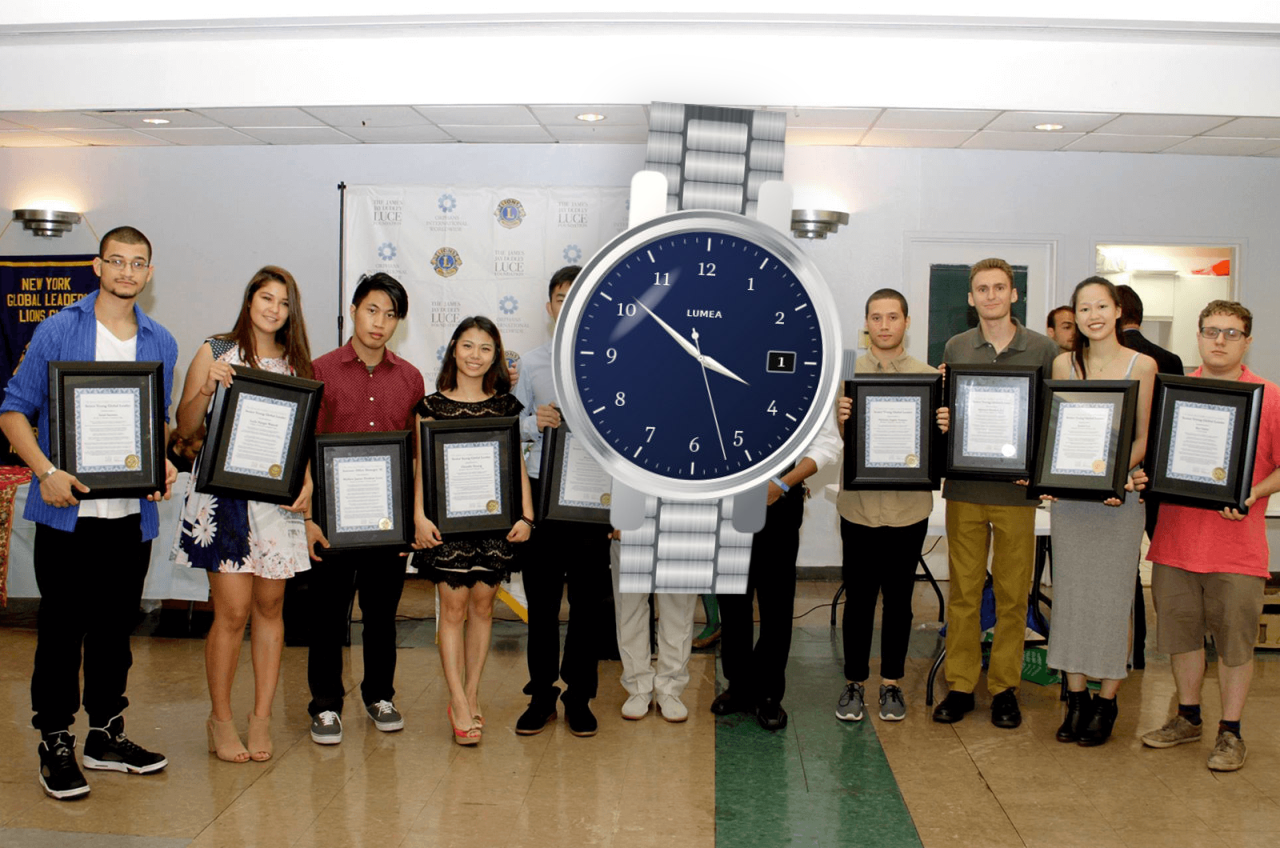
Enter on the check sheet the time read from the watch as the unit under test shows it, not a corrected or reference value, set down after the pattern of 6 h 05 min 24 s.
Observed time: 3 h 51 min 27 s
